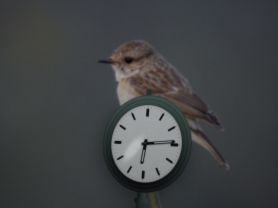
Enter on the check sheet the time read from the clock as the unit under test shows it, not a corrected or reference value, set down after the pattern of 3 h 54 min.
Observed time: 6 h 14 min
